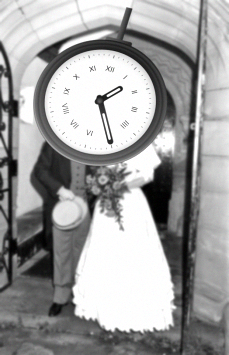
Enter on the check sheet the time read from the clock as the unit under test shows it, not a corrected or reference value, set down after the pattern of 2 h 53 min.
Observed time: 1 h 25 min
